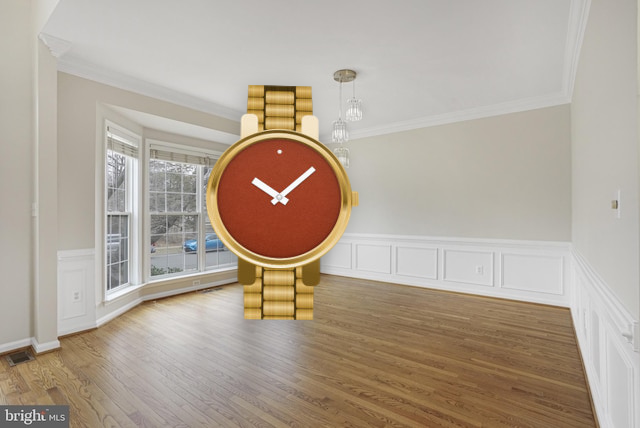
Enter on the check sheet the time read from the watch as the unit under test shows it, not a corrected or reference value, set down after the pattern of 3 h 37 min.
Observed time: 10 h 08 min
